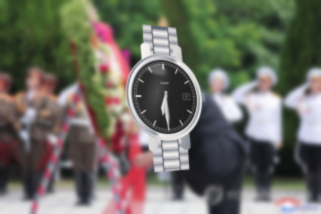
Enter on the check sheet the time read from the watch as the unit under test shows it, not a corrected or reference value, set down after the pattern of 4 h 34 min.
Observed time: 6 h 30 min
